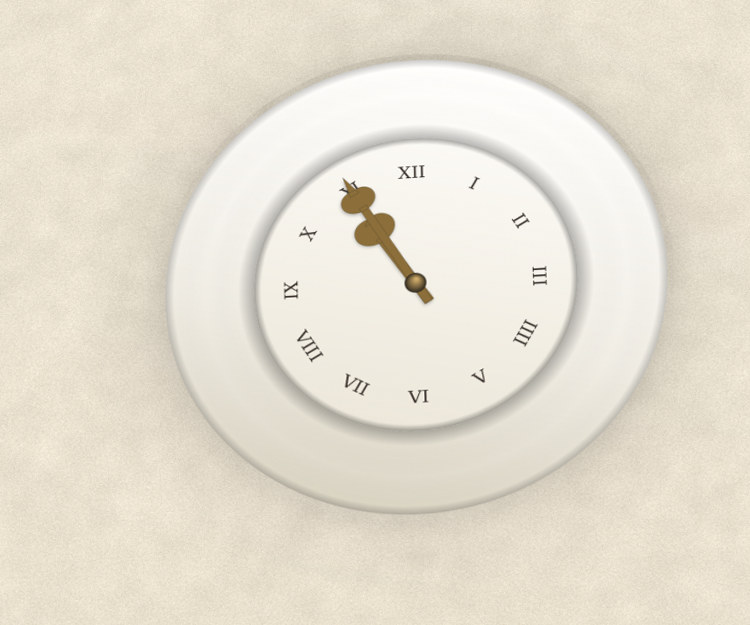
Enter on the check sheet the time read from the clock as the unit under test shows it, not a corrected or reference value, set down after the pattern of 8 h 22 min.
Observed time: 10 h 55 min
